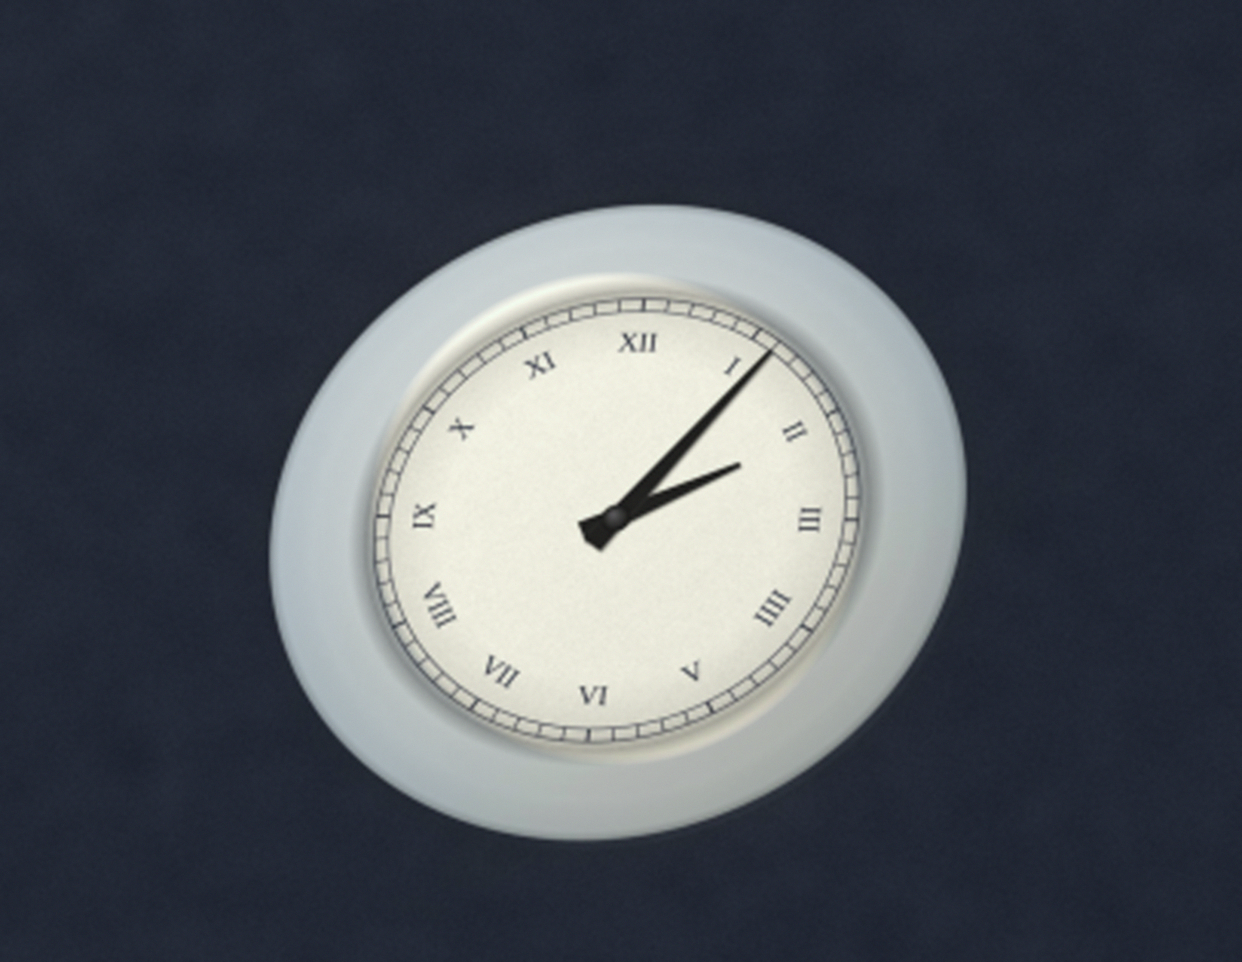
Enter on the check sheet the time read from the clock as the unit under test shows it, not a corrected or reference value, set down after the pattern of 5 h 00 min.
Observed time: 2 h 06 min
